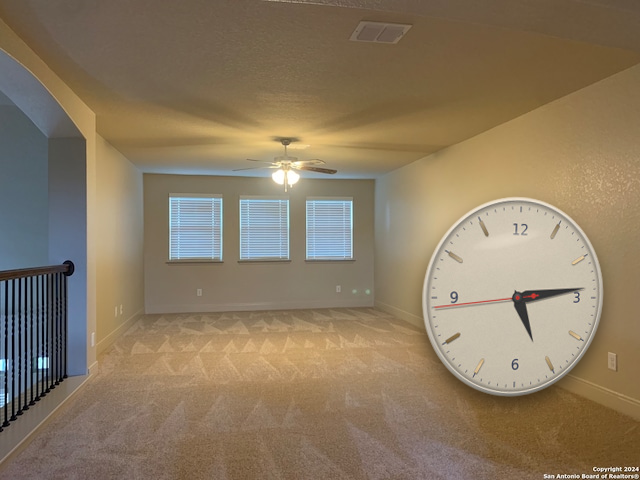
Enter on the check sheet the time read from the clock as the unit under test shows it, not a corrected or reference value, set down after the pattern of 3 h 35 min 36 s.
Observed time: 5 h 13 min 44 s
